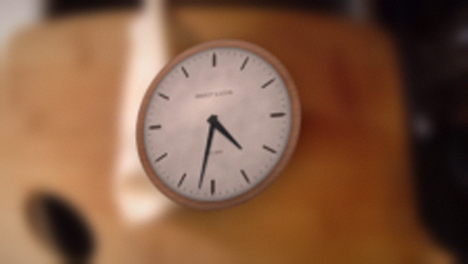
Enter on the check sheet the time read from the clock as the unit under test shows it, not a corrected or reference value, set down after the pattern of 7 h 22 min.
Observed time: 4 h 32 min
